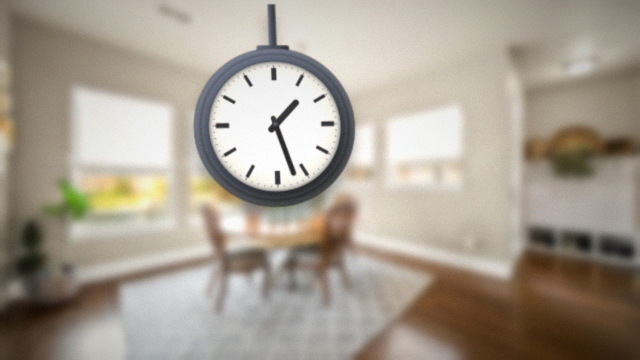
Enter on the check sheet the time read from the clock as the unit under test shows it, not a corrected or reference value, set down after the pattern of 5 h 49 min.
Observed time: 1 h 27 min
